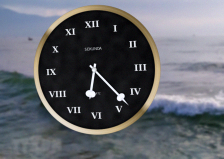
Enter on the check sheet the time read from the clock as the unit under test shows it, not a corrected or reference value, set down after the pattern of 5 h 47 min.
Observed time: 6 h 23 min
